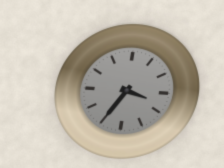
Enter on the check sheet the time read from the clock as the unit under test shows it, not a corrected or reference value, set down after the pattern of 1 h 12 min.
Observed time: 3 h 35 min
